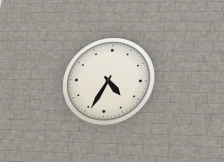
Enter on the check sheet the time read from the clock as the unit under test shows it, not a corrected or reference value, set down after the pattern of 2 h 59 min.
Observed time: 4 h 34 min
